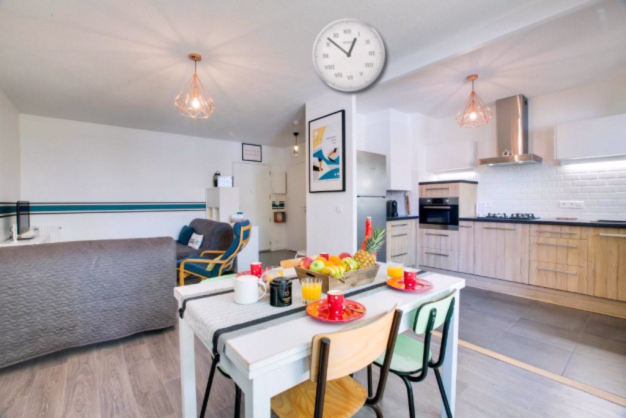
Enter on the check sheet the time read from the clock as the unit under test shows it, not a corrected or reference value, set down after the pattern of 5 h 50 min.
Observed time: 12 h 52 min
